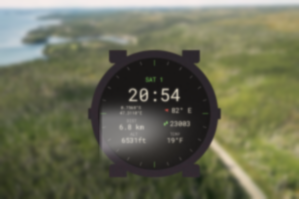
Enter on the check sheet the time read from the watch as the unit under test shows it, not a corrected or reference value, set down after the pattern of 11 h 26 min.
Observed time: 20 h 54 min
